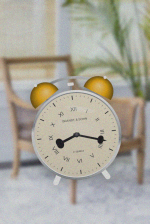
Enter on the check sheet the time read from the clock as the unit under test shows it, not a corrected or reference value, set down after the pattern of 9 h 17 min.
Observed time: 8 h 18 min
